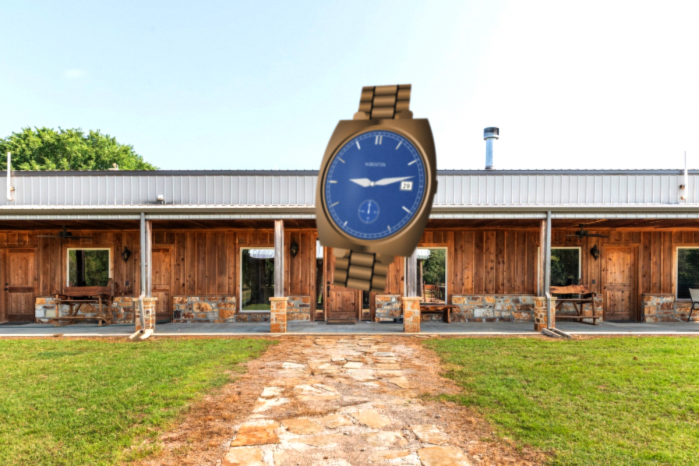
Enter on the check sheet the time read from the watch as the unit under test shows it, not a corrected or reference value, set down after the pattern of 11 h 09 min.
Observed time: 9 h 13 min
